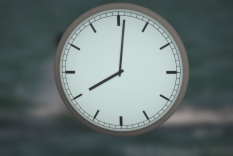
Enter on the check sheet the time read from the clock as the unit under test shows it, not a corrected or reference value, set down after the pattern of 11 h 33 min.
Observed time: 8 h 01 min
